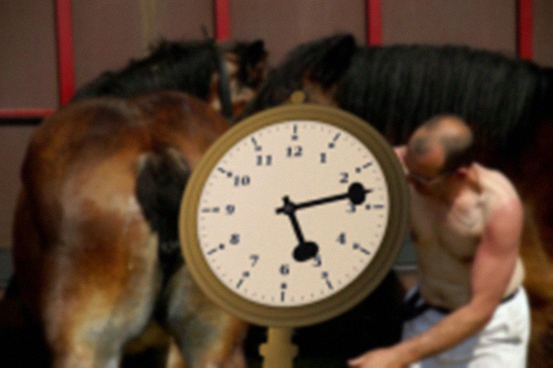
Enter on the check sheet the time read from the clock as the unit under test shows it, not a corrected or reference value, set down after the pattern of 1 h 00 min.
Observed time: 5 h 13 min
